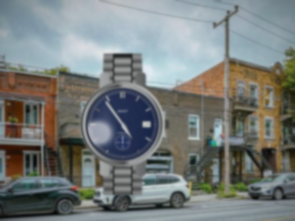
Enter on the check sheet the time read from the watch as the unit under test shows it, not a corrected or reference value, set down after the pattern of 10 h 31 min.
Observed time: 4 h 54 min
